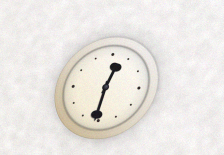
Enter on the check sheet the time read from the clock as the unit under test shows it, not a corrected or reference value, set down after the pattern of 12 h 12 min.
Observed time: 12 h 31 min
